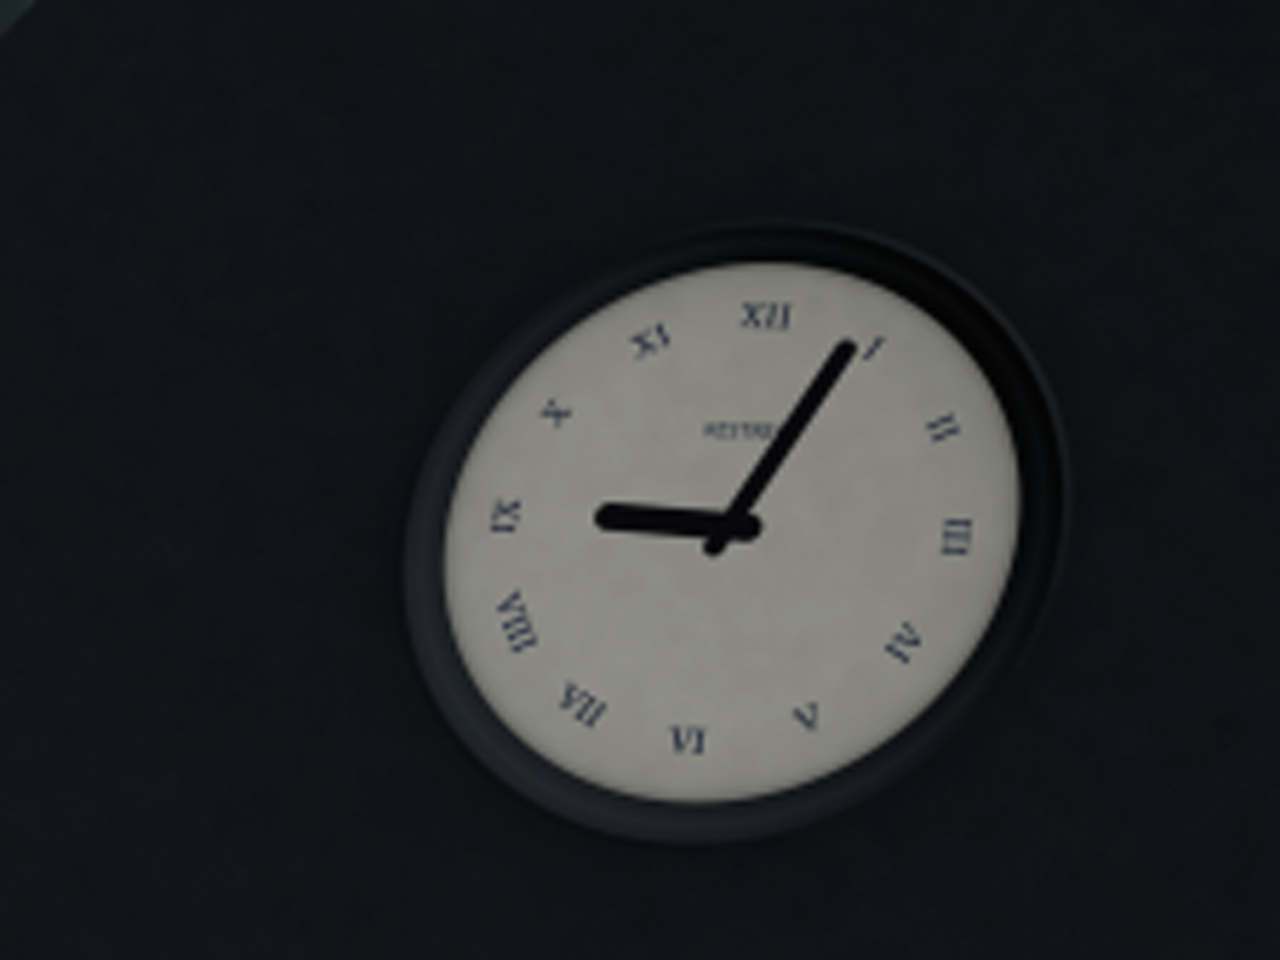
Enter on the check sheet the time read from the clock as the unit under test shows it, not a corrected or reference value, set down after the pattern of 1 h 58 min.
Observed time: 9 h 04 min
